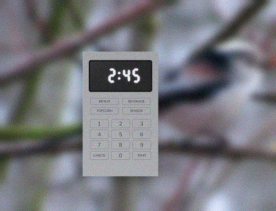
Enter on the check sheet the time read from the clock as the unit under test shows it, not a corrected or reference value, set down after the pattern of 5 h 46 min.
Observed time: 2 h 45 min
